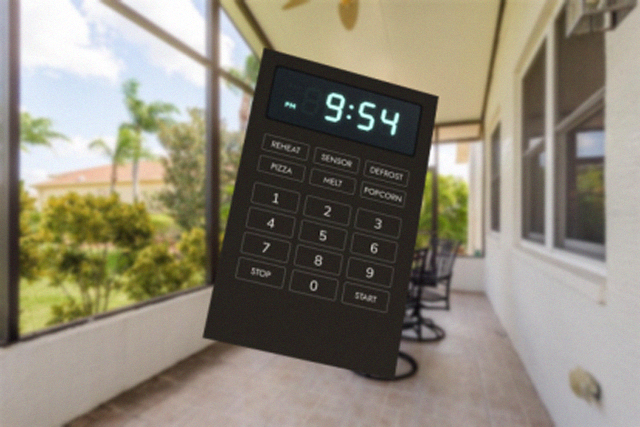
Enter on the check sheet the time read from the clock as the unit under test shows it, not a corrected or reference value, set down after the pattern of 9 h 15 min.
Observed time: 9 h 54 min
